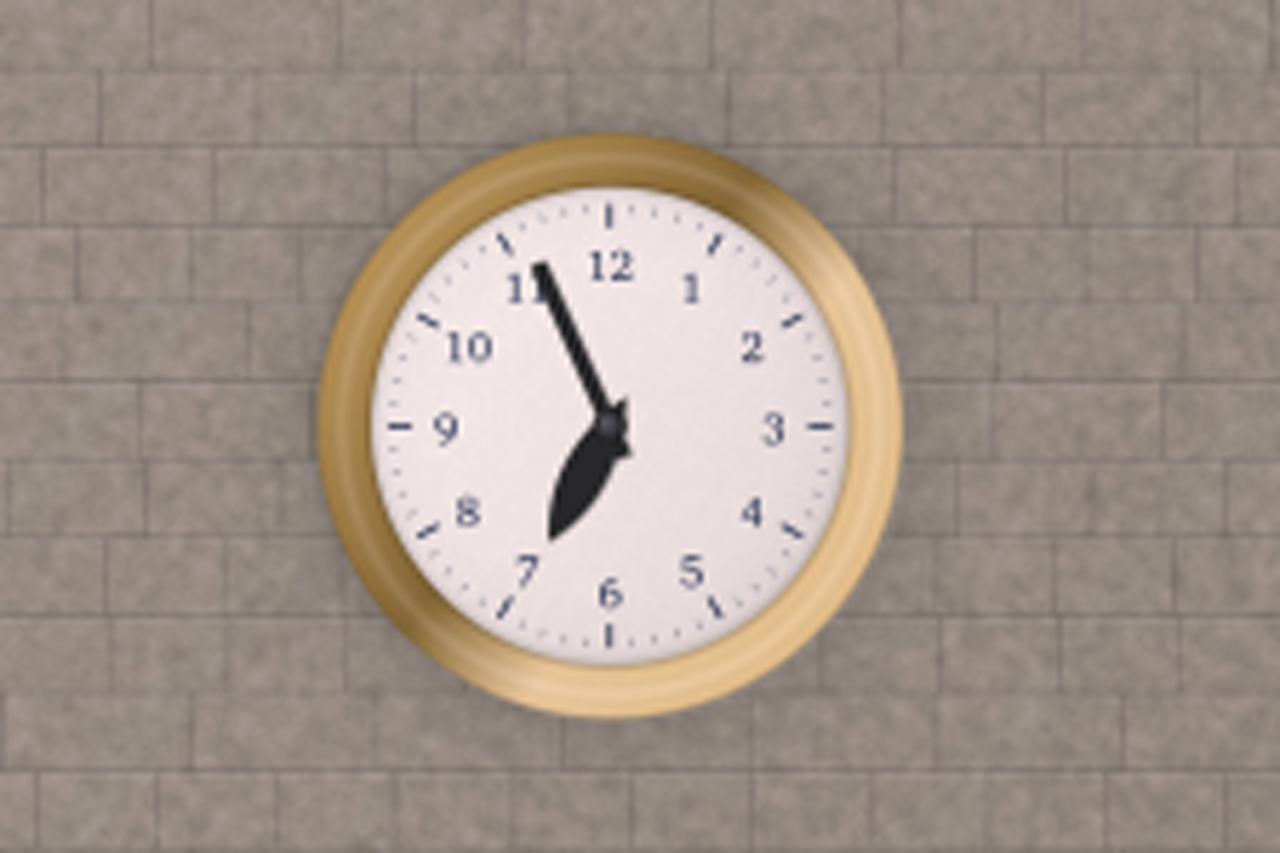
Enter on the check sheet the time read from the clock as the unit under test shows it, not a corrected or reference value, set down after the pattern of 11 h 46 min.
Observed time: 6 h 56 min
